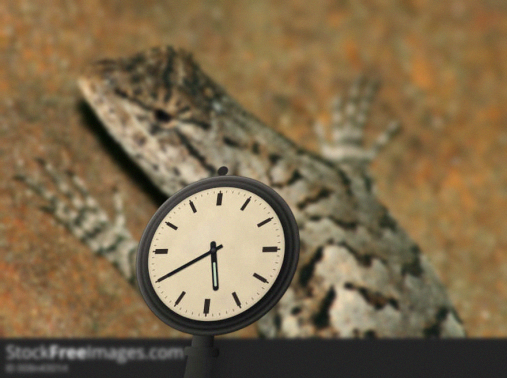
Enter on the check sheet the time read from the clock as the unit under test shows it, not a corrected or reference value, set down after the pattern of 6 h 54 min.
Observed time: 5 h 40 min
